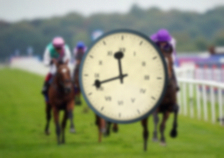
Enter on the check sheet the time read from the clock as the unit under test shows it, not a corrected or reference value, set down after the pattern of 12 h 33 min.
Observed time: 11 h 42 min
